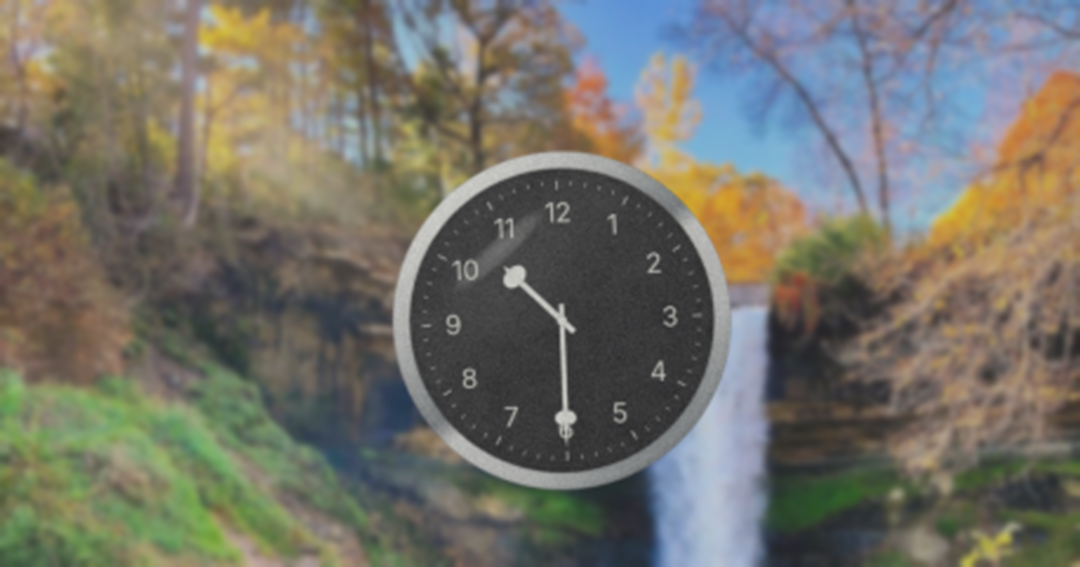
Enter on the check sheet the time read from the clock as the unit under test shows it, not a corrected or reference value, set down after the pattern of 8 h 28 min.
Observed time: 10 h 30 min
